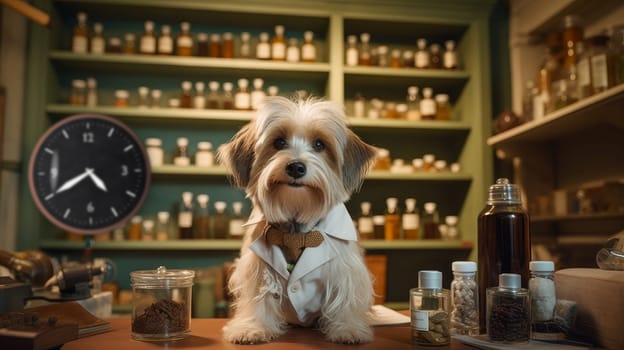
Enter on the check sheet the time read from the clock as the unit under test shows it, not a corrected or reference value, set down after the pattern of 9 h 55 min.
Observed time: 4 h 40 min
